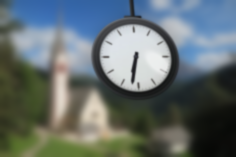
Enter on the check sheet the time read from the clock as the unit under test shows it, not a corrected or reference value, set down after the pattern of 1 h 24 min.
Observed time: 6 h 32 min
